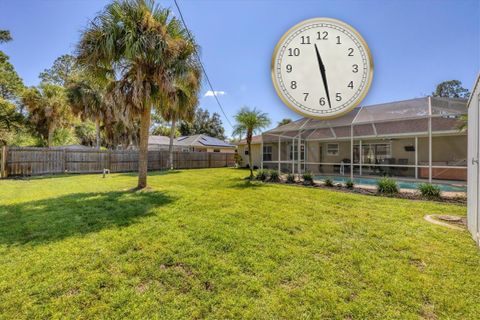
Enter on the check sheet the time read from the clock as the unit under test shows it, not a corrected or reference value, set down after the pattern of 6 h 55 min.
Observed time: 11 h 28 min
